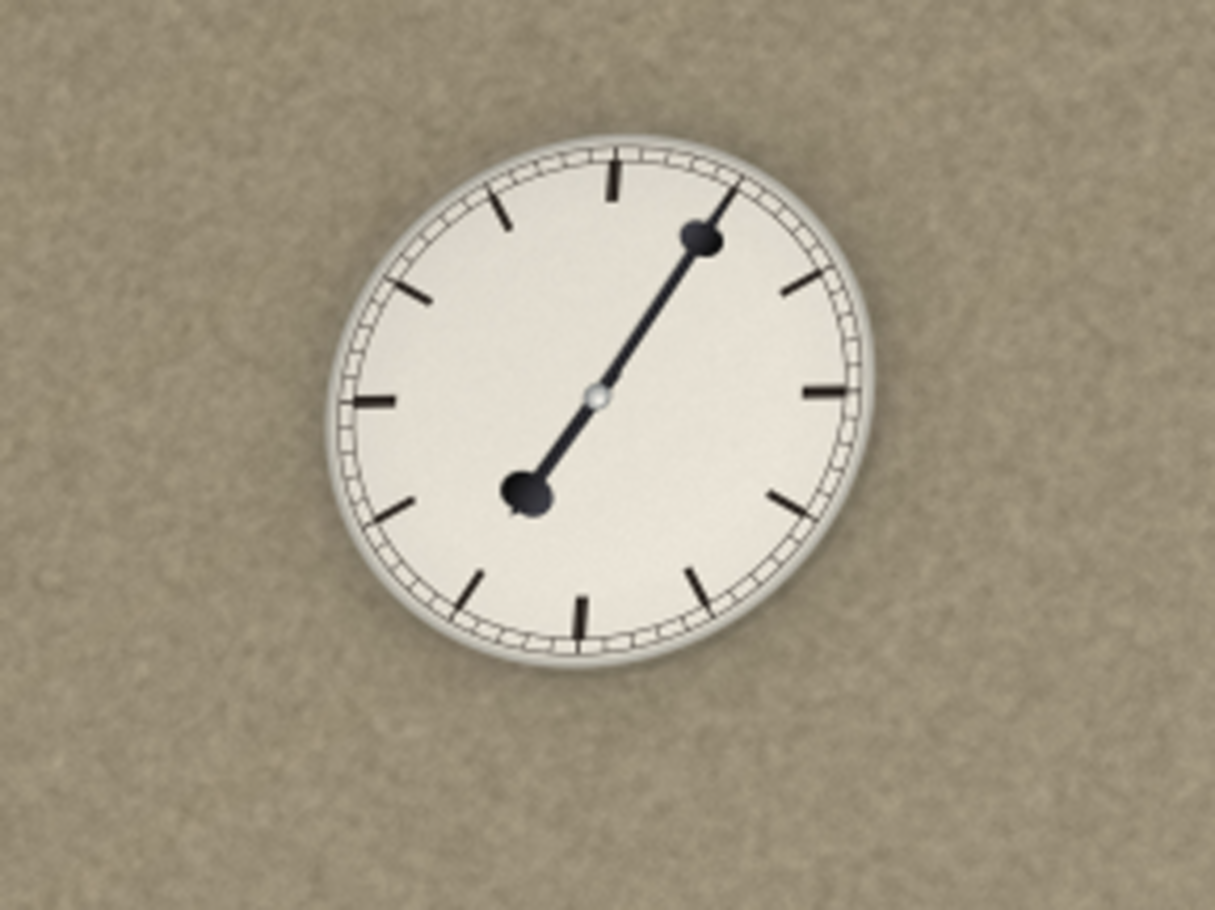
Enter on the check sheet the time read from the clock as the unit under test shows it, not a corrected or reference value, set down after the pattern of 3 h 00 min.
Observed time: 7 h 05 min
